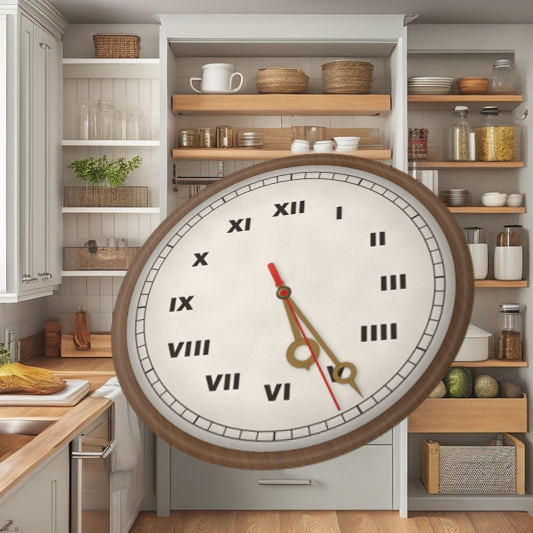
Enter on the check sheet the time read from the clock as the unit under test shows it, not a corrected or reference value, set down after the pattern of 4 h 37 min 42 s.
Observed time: 5 h 24 min 26 s
